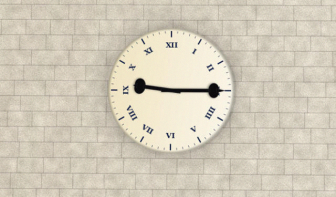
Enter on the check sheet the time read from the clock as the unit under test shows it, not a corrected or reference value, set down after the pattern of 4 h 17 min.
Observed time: 9 h 15 min
